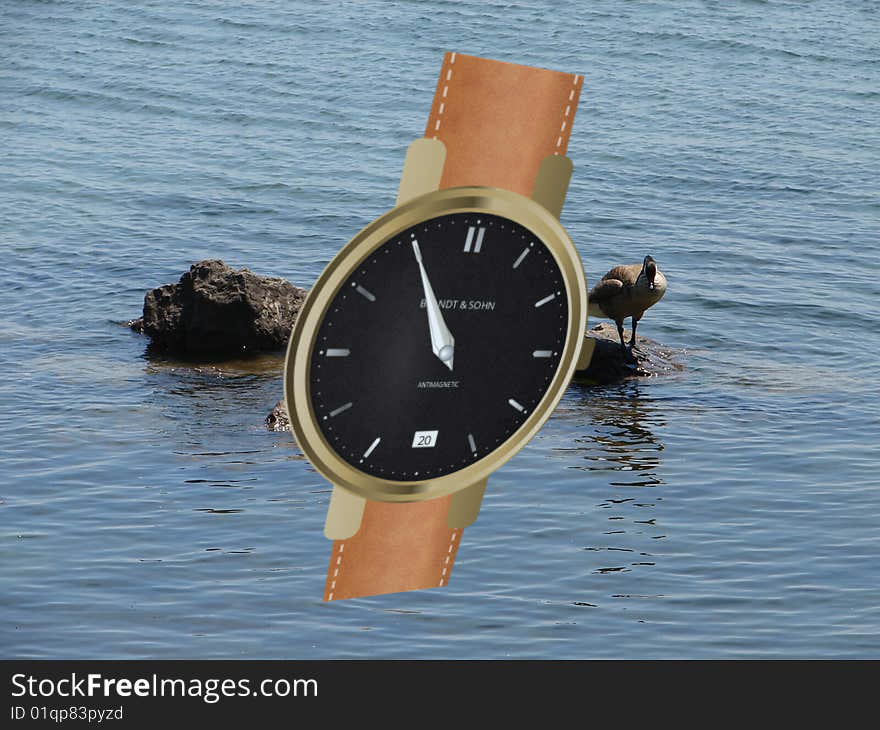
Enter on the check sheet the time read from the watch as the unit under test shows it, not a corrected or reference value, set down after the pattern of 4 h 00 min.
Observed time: 10 h 55 min
